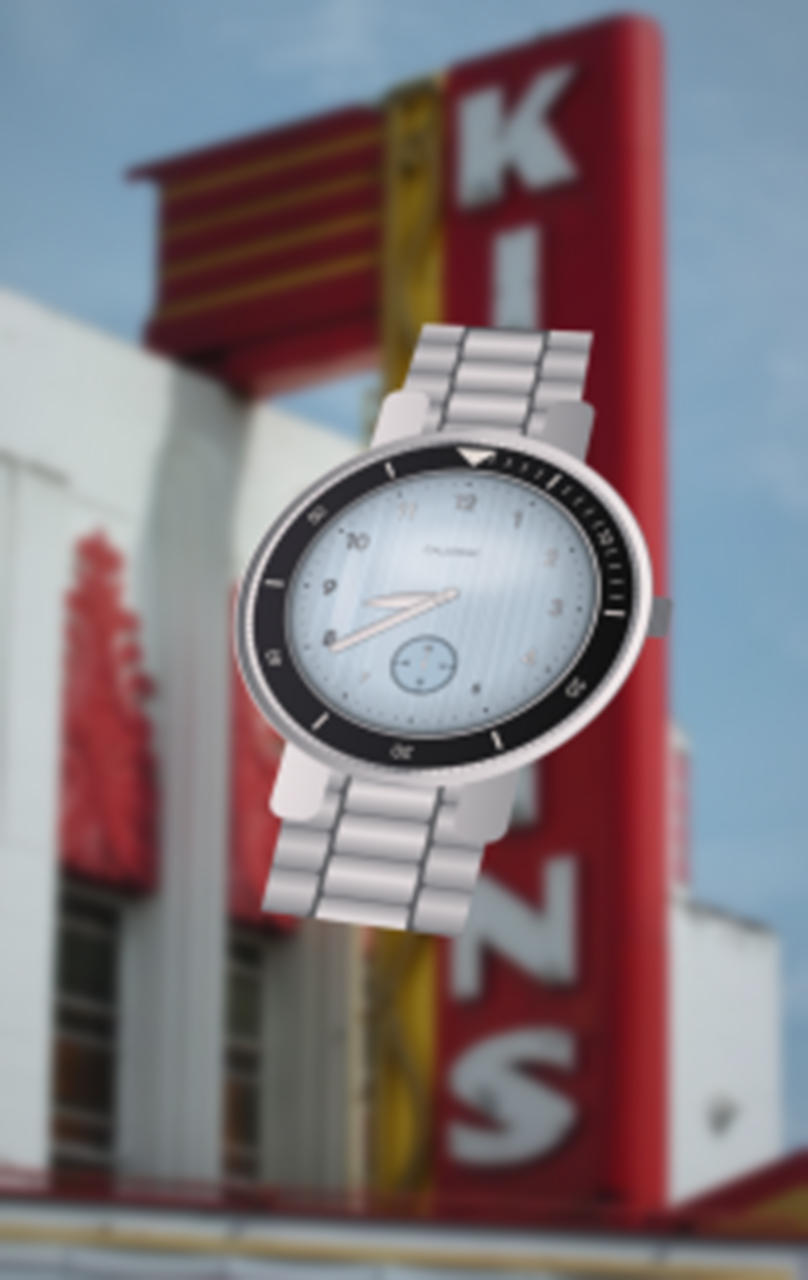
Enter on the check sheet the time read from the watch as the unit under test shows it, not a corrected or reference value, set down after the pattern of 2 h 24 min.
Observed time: 8 h 39 min
